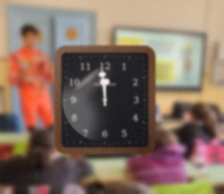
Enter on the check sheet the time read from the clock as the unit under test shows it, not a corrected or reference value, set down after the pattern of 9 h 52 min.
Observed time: 11 h 59 min
